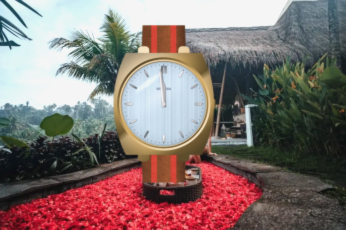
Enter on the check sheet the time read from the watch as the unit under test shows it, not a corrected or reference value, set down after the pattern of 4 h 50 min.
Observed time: 11 h 59 min
